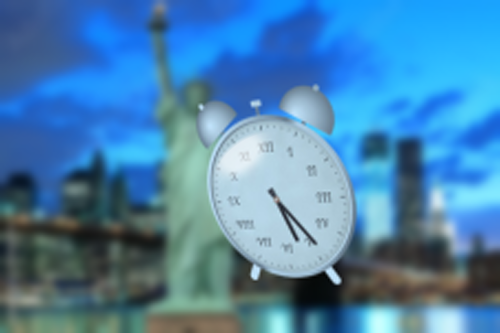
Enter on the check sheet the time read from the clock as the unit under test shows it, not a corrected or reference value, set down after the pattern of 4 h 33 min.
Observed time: 5 h 24 min
